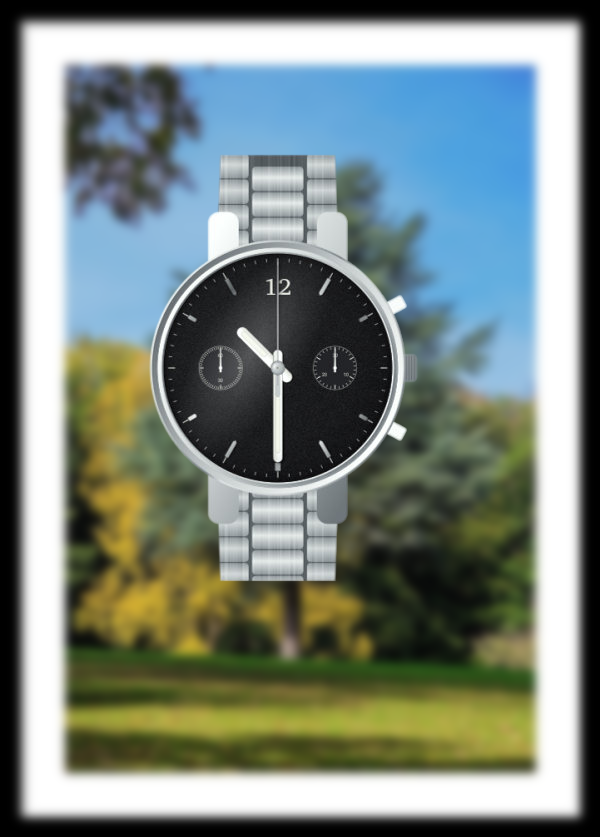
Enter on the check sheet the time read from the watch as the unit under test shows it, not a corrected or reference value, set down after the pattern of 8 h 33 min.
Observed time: 10 h 30 min
